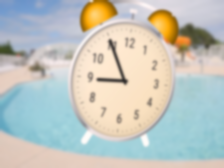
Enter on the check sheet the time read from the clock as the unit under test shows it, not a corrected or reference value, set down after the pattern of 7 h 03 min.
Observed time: 8 h 55 min
